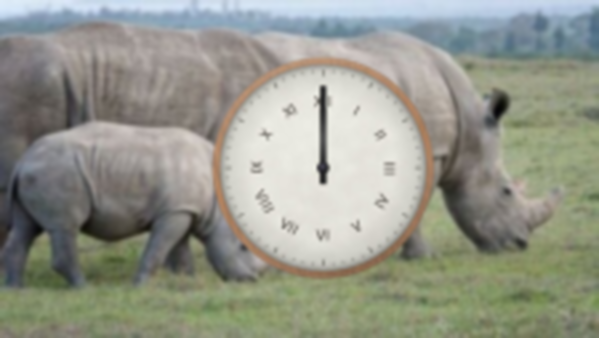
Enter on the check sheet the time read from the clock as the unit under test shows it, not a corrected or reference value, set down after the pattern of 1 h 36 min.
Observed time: 12 h 00 min
